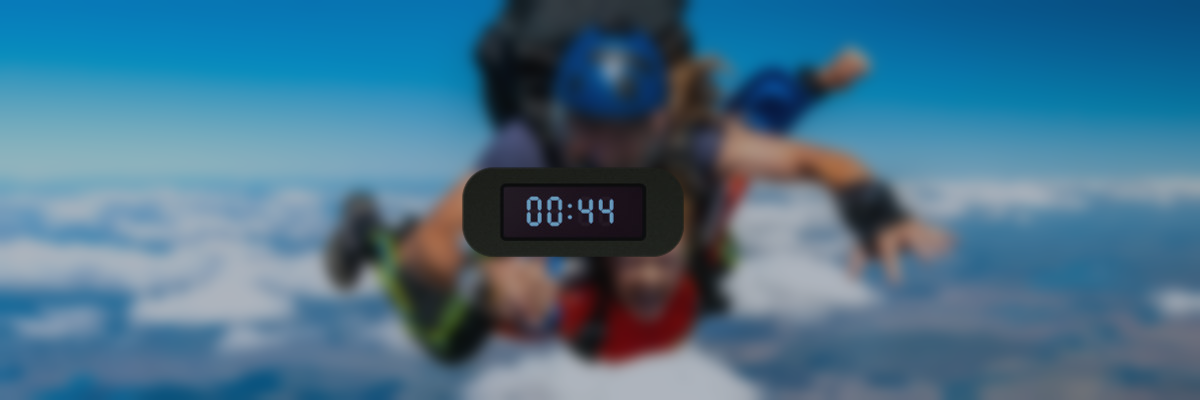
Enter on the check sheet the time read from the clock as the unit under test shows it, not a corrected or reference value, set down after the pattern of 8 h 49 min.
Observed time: 0 h 44 min
